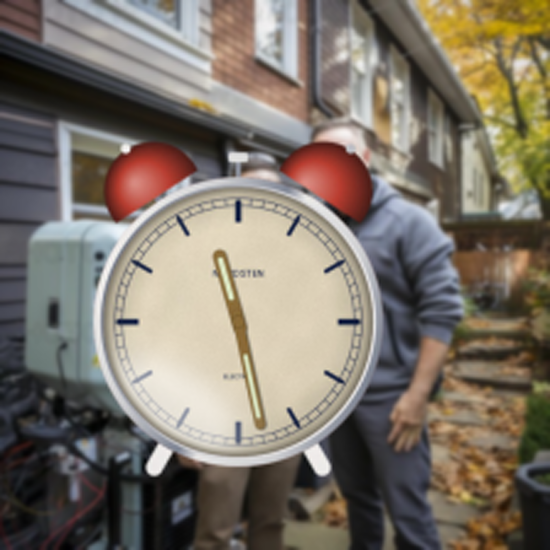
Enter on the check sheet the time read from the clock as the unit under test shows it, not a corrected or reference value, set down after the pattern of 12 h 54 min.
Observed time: 11 h 28 min
